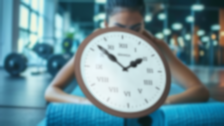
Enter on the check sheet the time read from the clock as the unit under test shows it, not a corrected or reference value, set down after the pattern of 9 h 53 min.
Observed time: 1 h 52 min
